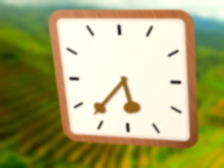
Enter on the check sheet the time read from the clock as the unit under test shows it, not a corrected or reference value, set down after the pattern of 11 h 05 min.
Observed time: 5 h 37 min
